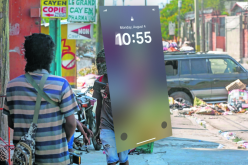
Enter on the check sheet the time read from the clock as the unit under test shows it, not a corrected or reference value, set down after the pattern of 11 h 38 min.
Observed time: 10 h 55 min
